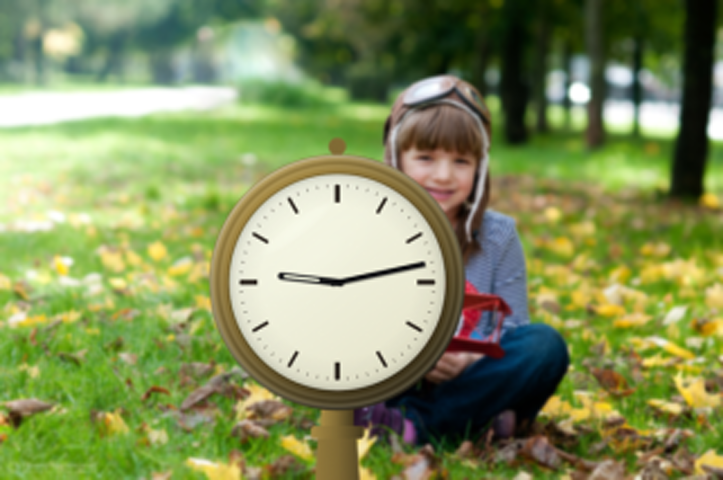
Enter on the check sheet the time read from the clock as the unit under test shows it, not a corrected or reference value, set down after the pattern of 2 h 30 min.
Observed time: 9 h 13 min
